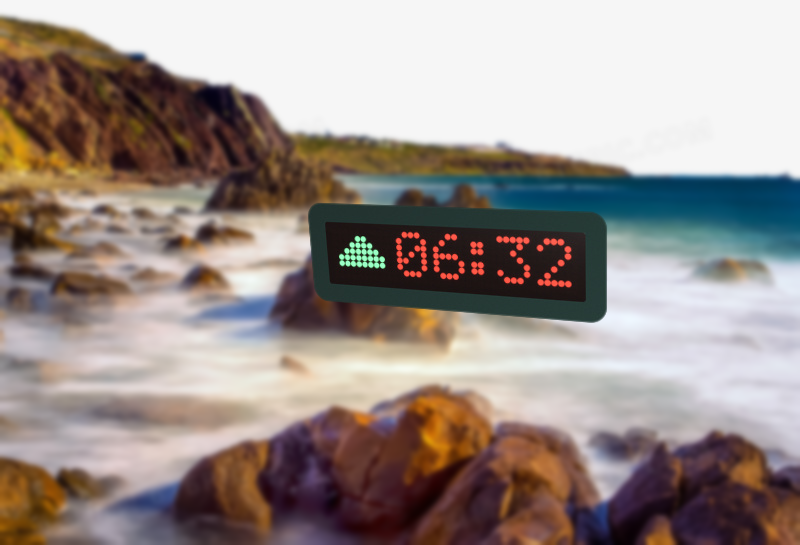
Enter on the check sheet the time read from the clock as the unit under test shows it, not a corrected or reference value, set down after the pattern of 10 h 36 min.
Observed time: 6 h 32 min
